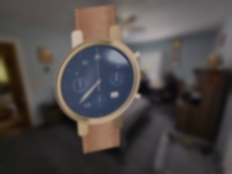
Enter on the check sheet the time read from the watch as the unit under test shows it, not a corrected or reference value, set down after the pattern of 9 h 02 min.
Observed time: 7 h 38 min
